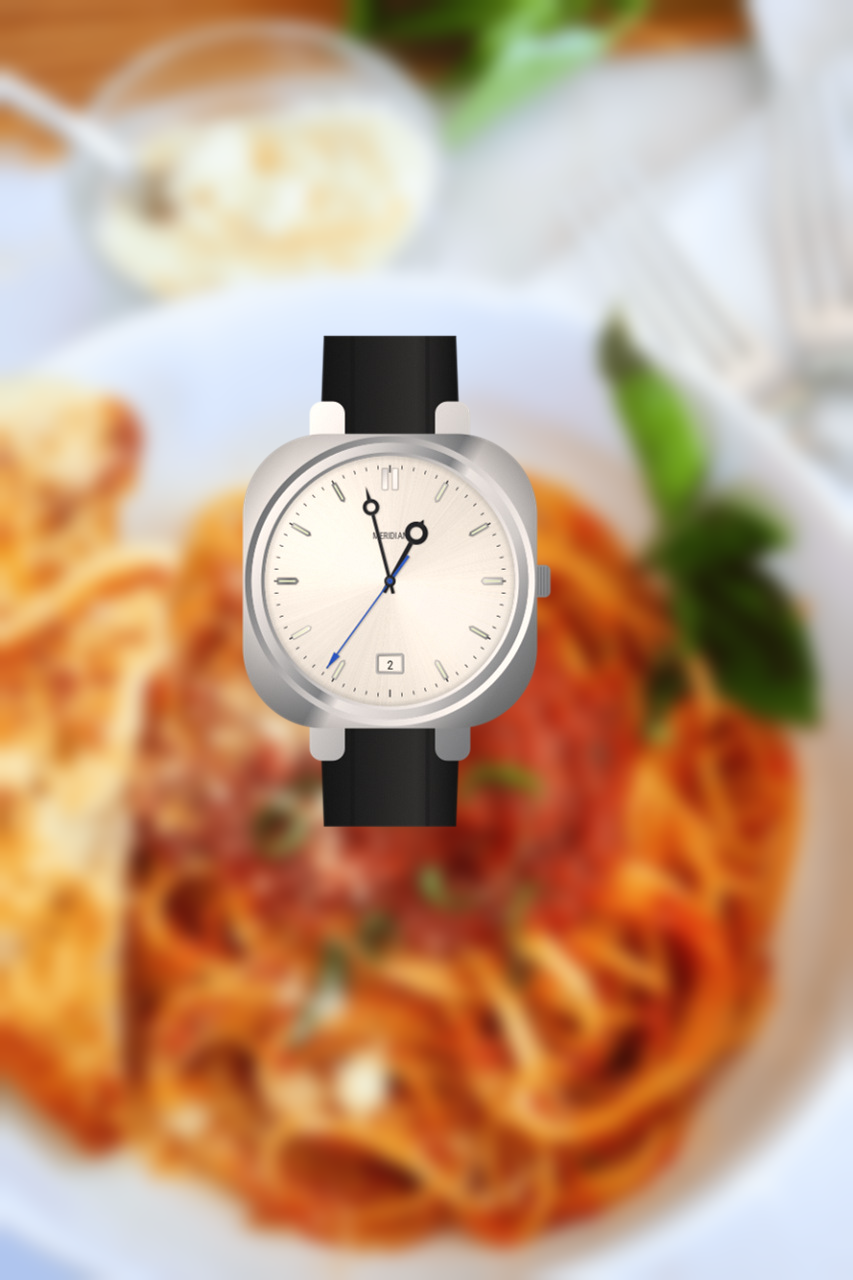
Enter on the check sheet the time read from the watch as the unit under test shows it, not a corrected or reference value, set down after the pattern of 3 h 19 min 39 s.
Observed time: 12 h 57 min 36 s
